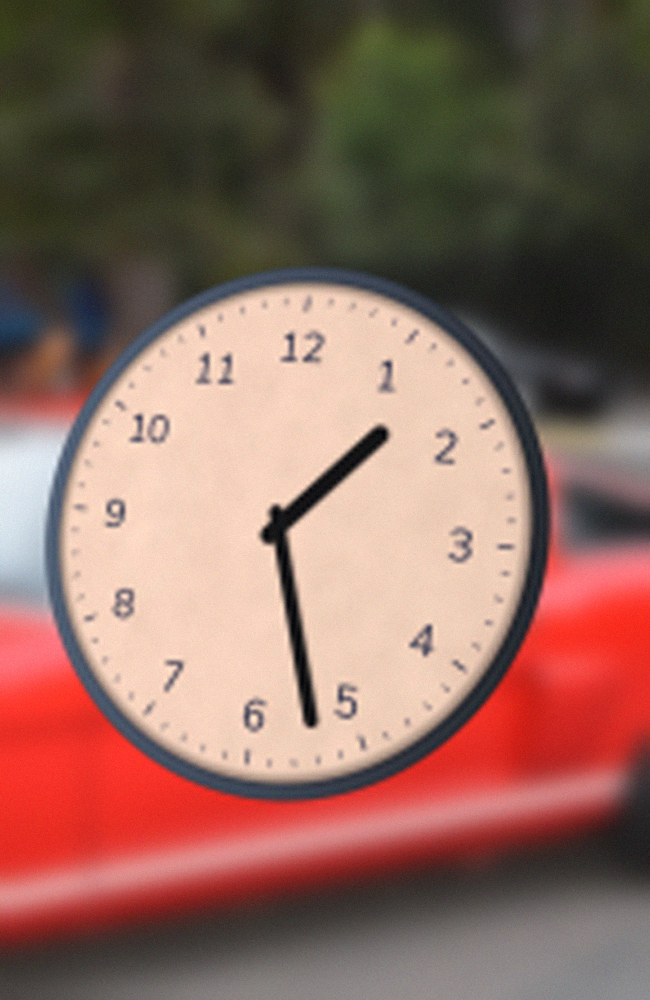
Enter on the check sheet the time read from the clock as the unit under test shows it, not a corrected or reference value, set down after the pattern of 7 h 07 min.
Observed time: 1 h 27 min
